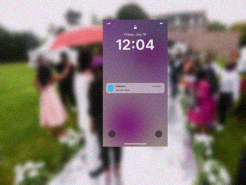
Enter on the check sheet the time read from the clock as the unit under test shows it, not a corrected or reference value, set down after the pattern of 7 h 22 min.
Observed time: 12 h 04 min
